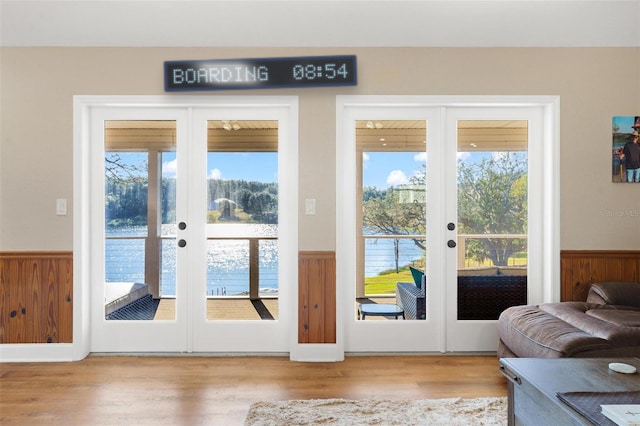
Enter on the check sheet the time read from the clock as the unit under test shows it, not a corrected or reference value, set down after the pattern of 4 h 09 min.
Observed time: 8 h 54 min
